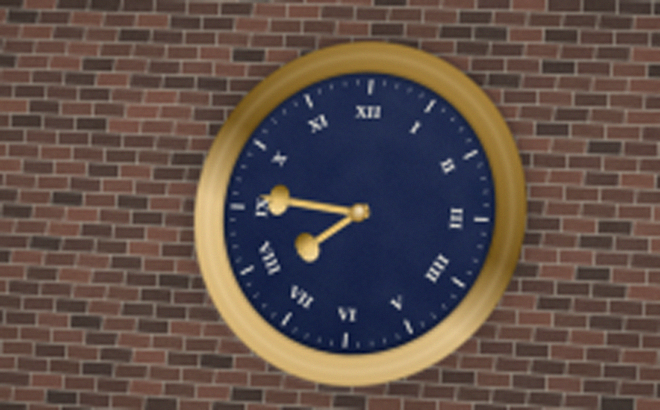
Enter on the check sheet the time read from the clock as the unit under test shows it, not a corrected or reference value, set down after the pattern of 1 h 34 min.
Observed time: 7 h 46 min
